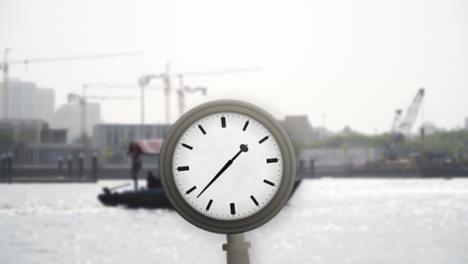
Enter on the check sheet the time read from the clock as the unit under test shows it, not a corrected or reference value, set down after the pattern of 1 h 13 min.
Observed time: 1 h 38 min
